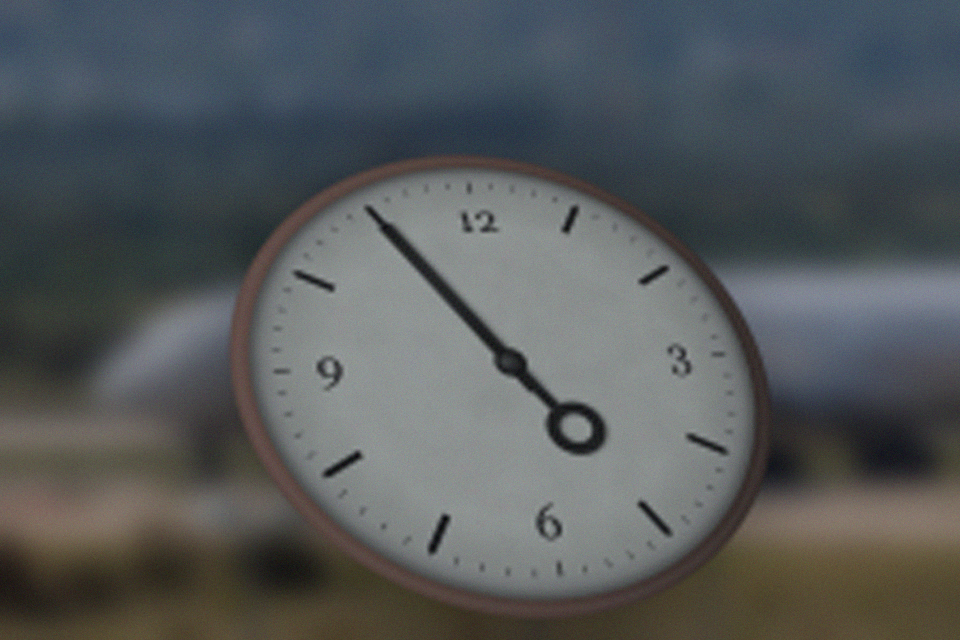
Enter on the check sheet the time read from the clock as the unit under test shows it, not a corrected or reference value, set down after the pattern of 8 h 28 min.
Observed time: 4 h 55 min
